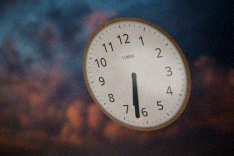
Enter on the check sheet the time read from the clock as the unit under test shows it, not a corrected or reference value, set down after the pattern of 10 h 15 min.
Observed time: 6 h 32 min
